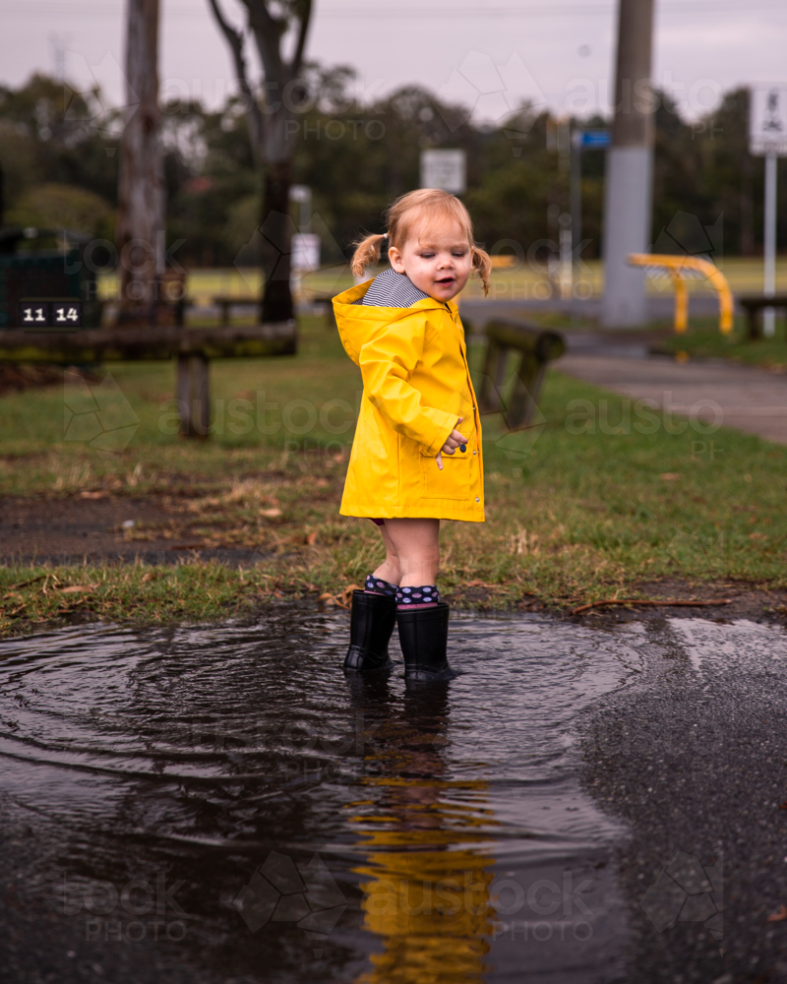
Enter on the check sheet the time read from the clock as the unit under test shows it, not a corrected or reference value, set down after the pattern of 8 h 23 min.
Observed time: 11 h 14 min
